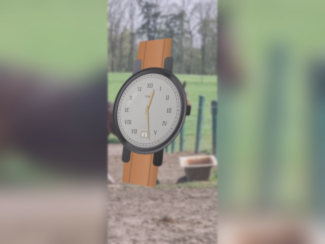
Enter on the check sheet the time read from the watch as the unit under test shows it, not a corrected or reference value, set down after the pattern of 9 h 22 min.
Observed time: 12 h 28 min
